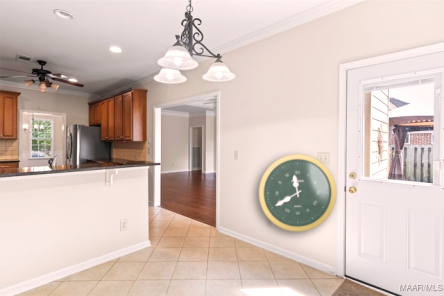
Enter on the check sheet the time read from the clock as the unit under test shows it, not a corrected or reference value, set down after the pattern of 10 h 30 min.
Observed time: 11 h 40 min
